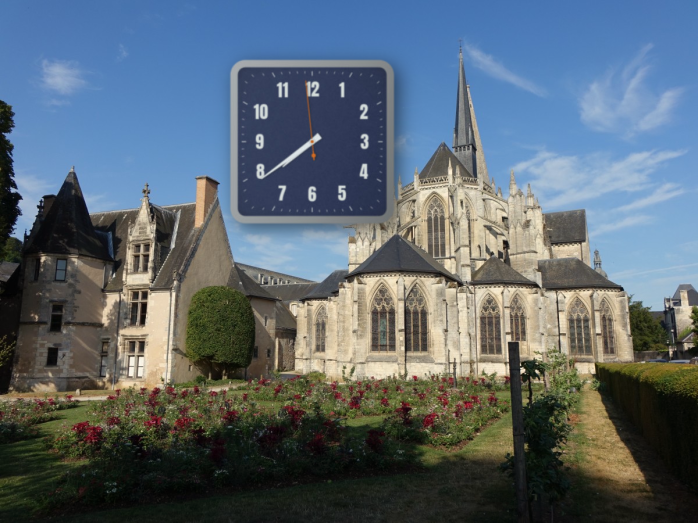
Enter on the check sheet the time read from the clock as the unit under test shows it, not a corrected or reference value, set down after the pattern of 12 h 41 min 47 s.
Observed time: 7 h 38 min 59 s
